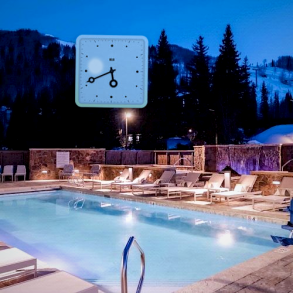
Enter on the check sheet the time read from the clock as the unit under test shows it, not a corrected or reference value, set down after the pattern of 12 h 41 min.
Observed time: 5 h 41 min
